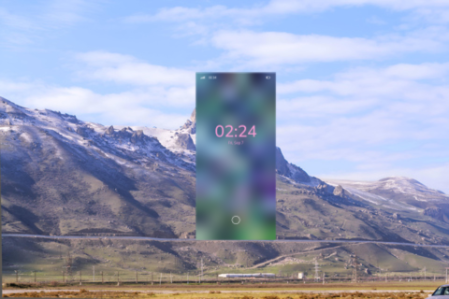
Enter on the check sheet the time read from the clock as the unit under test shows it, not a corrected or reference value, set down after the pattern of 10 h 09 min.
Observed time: 2 h 24 min
